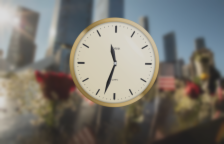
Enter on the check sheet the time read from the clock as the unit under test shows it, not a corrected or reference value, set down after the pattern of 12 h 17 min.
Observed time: 11 h 33 min
